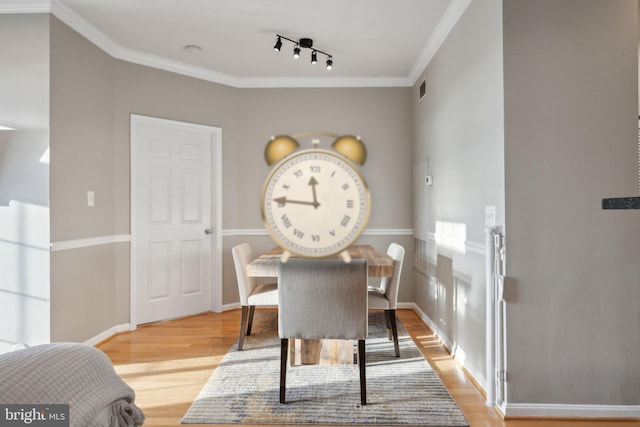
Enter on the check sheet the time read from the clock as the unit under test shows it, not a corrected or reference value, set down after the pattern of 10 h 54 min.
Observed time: 11 h 46 min
